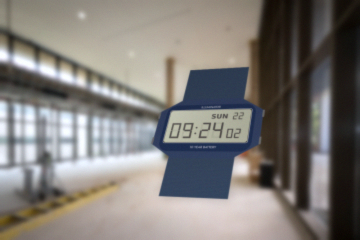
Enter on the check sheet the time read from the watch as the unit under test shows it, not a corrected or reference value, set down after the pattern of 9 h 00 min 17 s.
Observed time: 9 h 24 min 02 s
